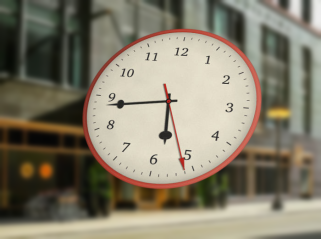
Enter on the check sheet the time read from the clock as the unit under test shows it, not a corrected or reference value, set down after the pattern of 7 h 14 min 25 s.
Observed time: 5 h 43 min 26 s
